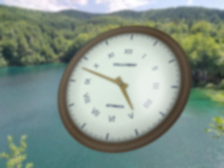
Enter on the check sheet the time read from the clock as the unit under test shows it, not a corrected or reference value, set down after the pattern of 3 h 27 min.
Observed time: 4 h 48 min
